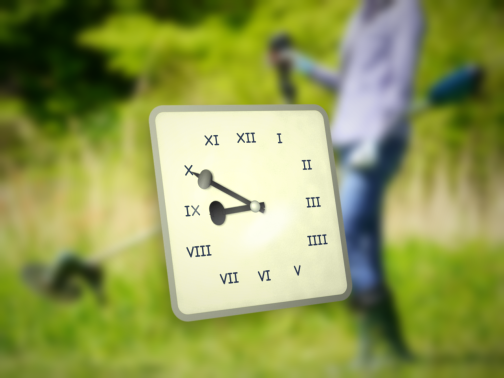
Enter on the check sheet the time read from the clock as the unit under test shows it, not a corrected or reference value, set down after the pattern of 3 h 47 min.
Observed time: 8 h 50 min
